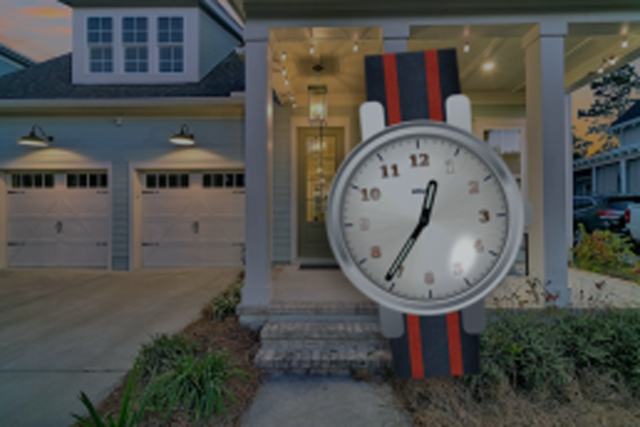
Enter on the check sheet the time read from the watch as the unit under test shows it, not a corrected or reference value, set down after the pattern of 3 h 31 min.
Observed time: 12 h 36 min
